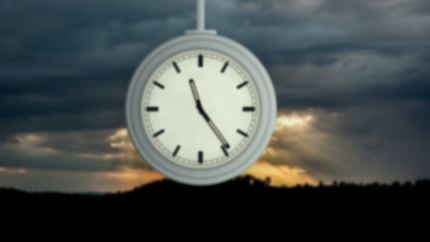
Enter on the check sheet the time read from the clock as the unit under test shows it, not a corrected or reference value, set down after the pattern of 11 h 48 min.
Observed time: 11 h 24 min
